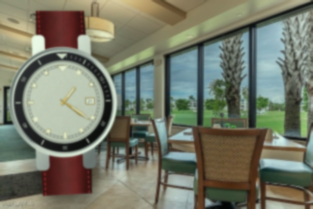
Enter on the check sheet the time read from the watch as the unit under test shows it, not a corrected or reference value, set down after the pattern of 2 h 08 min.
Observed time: 1 h 21 min
